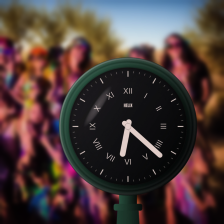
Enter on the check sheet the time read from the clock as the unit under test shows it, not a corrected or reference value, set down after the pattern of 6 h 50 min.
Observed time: 6 h 22 min
